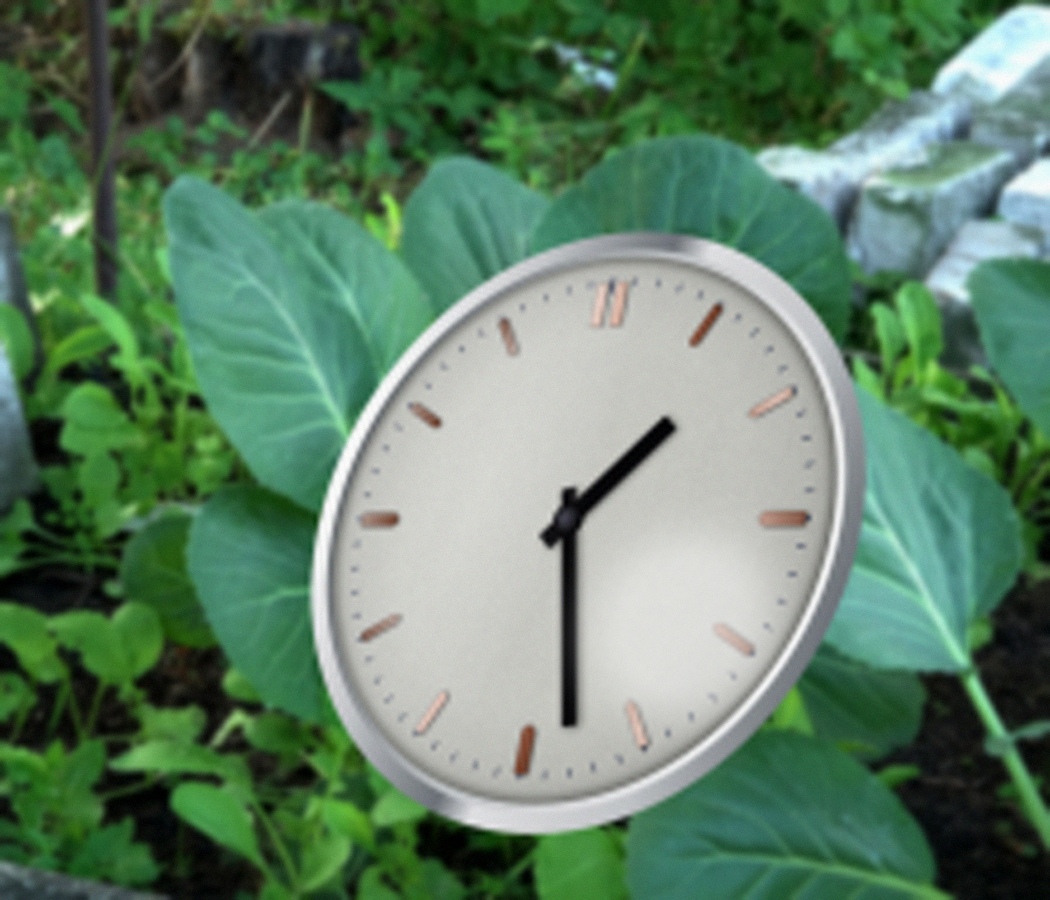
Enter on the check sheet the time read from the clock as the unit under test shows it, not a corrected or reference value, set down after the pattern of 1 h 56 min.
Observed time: 1 h 28 min
